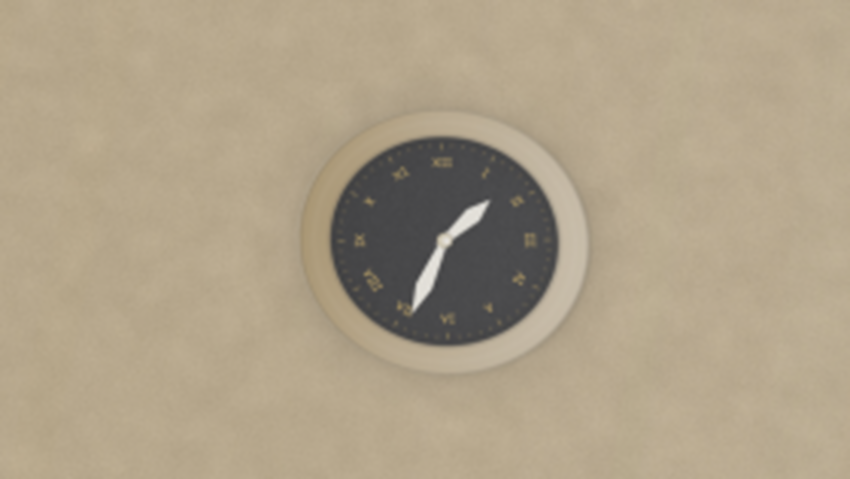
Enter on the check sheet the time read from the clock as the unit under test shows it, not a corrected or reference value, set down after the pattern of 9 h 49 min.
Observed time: 1 h 34 min
